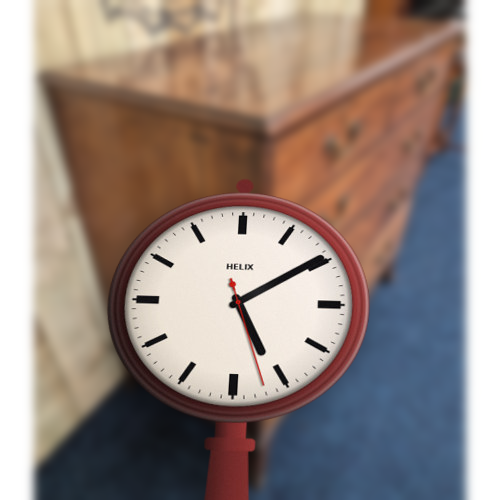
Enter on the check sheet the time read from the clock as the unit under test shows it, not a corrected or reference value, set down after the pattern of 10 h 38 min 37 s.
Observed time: 5 h 09 min 27 s
